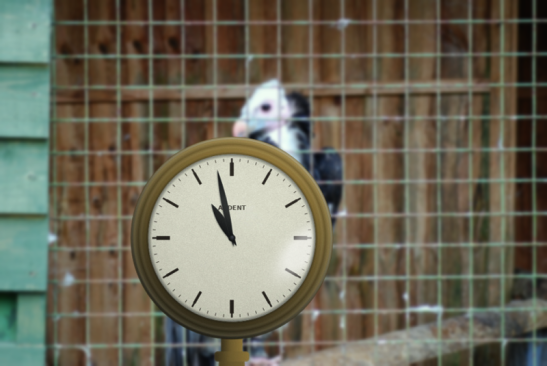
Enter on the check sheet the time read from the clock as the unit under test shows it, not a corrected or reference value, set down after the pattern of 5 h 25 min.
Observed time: 10 h 58 min
